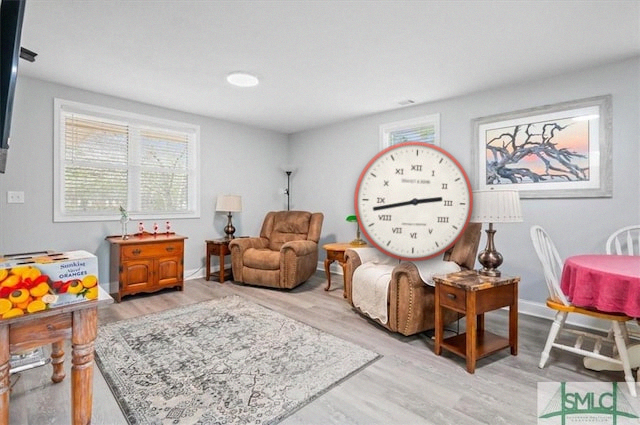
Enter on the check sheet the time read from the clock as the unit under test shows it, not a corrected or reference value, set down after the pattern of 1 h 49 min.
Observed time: 2 h 43 min
